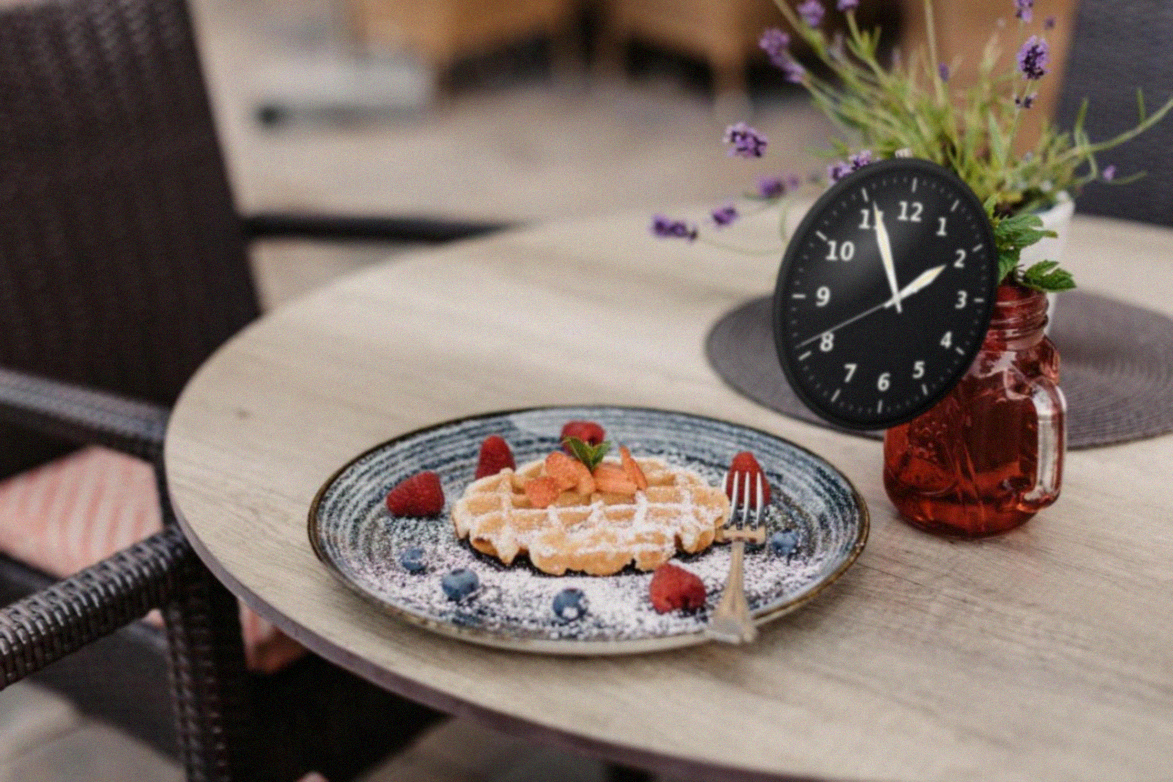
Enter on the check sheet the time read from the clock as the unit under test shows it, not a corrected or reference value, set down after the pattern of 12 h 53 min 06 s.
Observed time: 1 h 55 min 41 s
